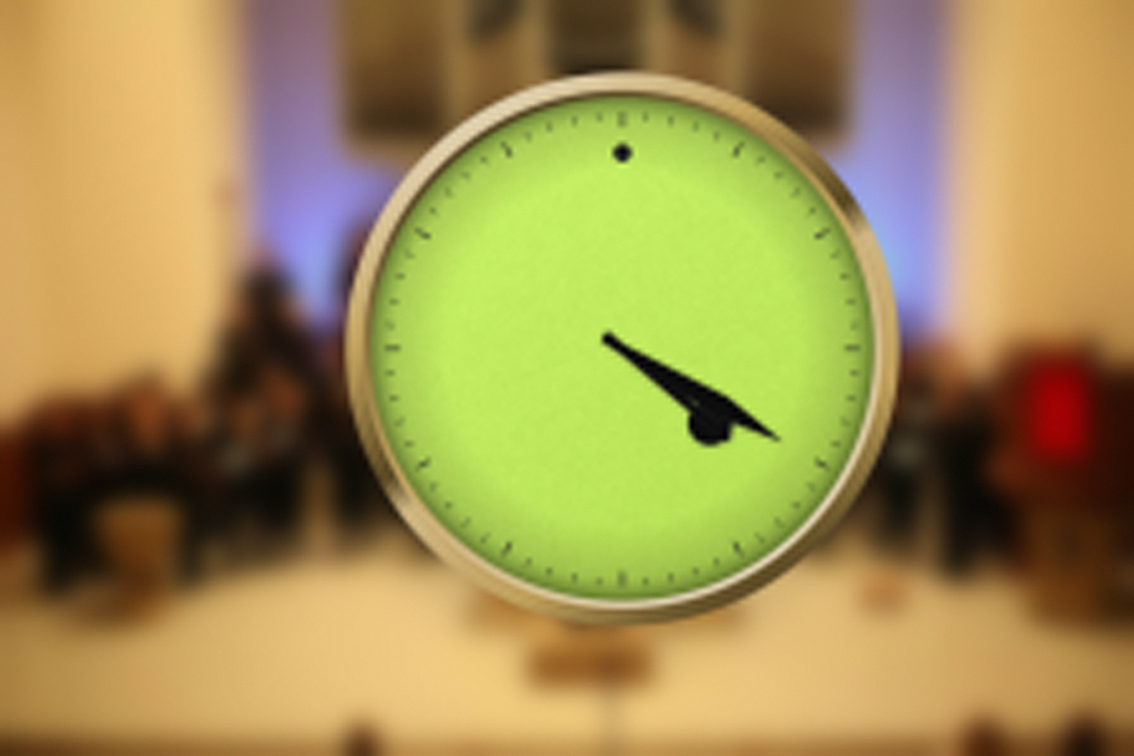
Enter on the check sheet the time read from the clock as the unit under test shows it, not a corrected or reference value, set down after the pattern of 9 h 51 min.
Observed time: 4 h 20 min
